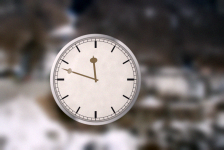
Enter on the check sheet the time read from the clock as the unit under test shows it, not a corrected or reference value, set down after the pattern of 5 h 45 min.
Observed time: 11 h 48 min
